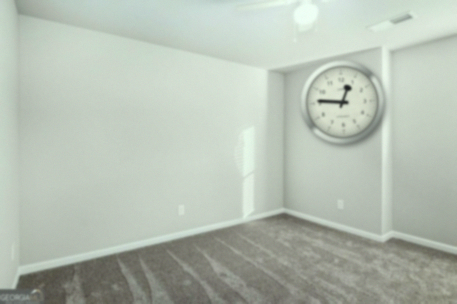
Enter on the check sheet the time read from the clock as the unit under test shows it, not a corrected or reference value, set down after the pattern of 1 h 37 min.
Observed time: 12 h 46 min
